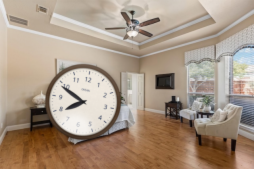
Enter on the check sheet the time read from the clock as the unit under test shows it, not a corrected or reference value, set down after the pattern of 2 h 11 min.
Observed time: 7 h 49 min
